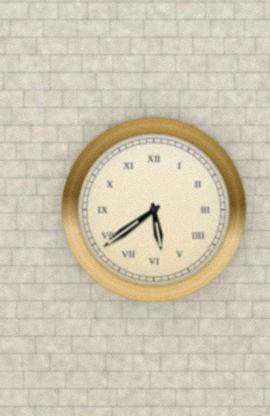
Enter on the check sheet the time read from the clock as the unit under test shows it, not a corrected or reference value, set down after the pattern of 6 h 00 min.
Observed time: 5 h 39 min
